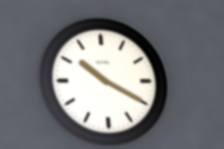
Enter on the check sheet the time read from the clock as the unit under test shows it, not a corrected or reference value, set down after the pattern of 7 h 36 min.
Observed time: 10 h 20 min
